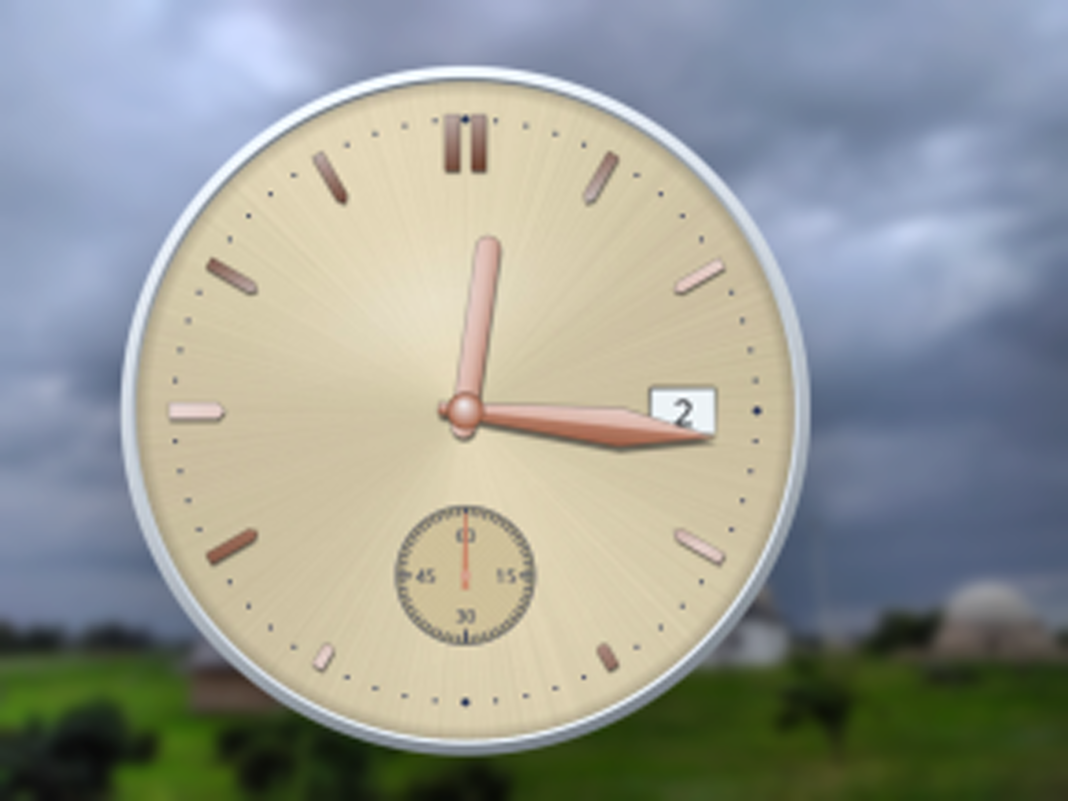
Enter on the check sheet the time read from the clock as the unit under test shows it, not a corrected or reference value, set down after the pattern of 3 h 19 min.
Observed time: 12 h 16 min
